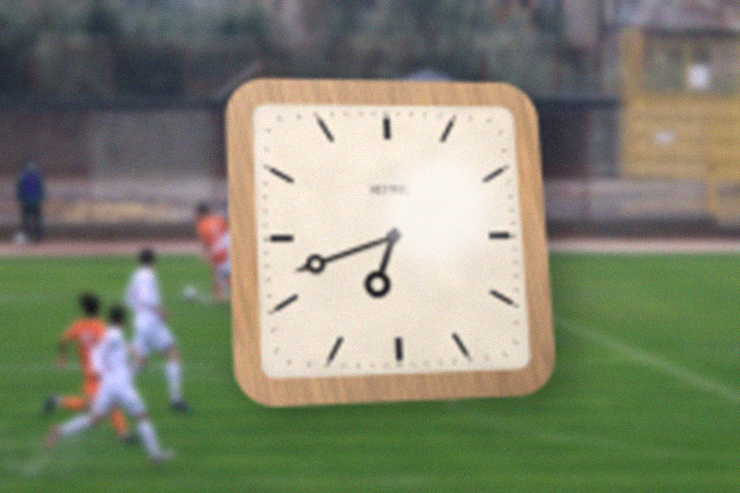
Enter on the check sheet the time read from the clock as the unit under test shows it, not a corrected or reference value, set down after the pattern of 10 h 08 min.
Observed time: 6 h 42 min
